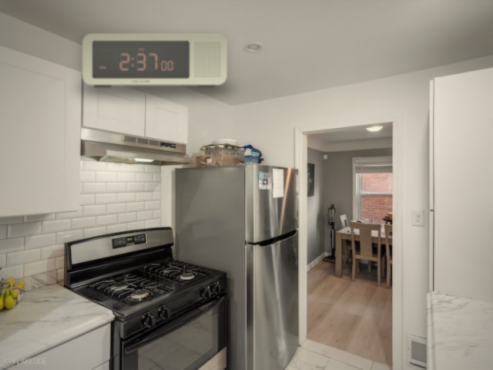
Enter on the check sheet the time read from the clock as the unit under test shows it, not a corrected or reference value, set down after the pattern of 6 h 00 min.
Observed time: 2 h 37 min
